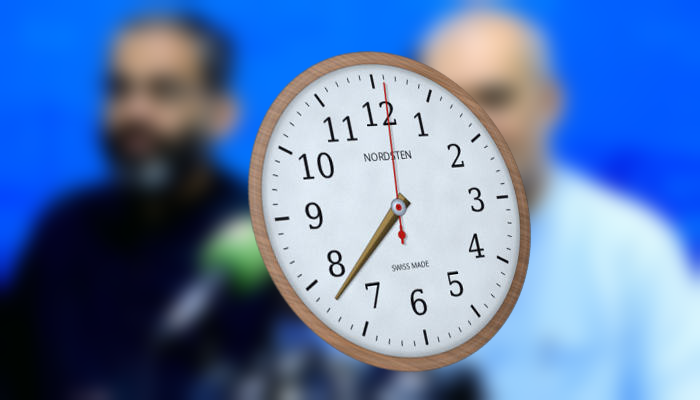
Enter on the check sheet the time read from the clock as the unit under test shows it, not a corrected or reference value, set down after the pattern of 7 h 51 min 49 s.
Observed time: 7 h 38 min 01 s
